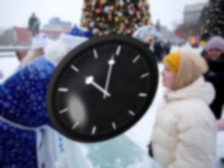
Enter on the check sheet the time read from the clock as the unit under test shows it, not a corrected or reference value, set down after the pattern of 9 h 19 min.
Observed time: 9 h 59 min
